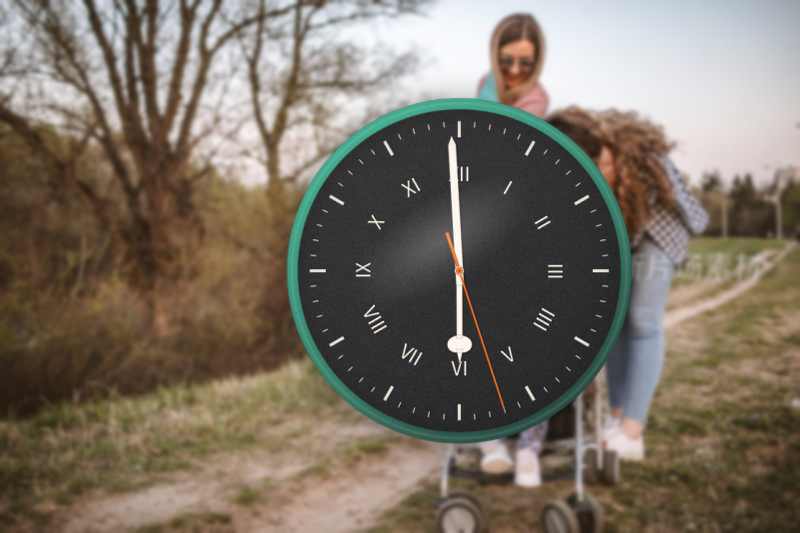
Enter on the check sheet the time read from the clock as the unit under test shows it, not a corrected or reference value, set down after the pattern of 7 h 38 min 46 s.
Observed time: 5 h 59 min 27 s
